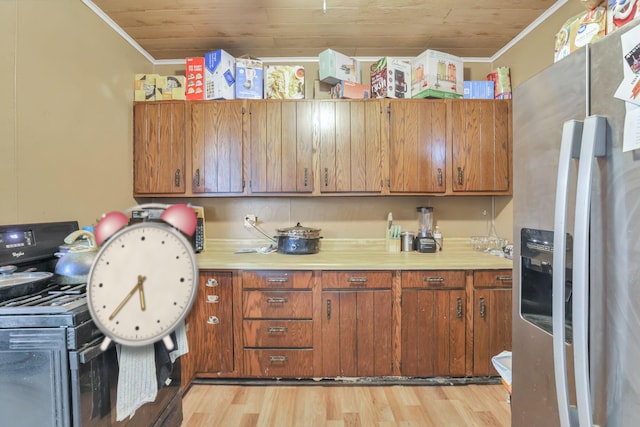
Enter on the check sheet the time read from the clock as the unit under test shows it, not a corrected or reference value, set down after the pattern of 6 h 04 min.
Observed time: 5 h 37 min
